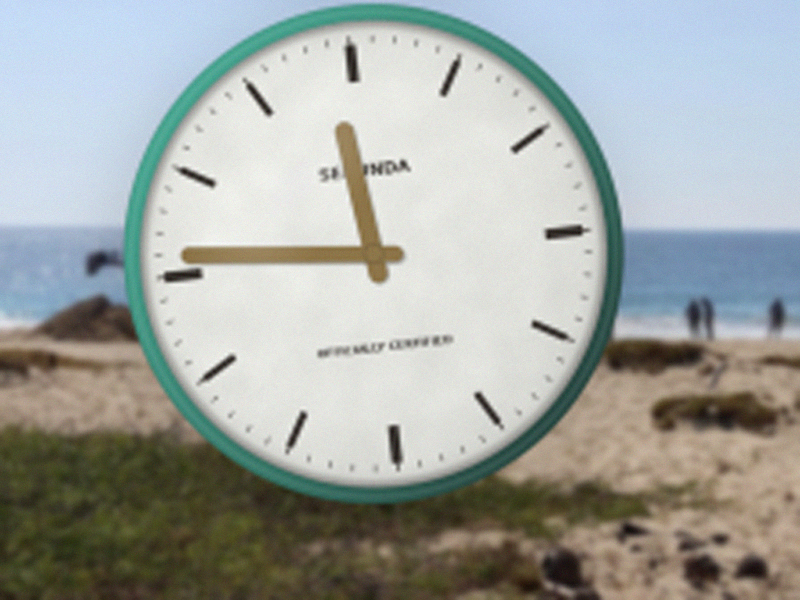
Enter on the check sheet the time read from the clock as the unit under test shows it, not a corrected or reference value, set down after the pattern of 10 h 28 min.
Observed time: 11 h 46 min
